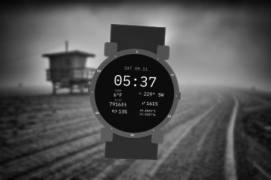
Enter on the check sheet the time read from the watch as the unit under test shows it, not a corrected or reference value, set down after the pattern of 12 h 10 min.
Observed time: 5 h 37 min
